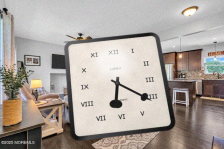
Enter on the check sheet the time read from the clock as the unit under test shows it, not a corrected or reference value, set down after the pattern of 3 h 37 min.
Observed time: 6 h 21 min
